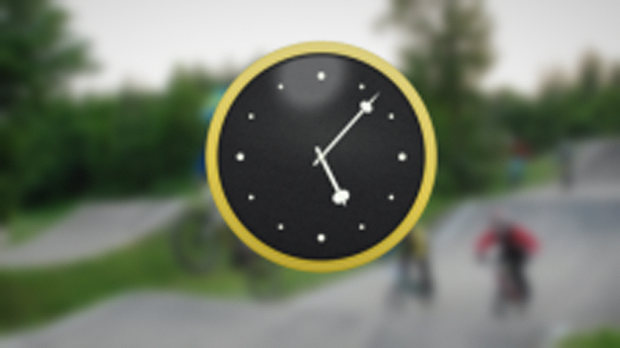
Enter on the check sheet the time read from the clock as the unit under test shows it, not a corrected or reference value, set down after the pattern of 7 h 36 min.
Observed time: 5 h 07 min
